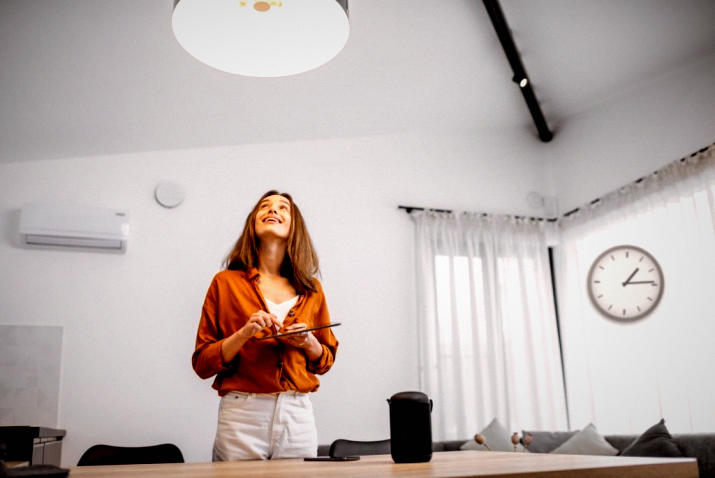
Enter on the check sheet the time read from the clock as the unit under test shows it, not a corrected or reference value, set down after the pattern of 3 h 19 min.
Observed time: 1 h 14 min
